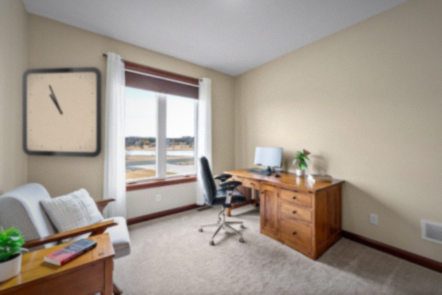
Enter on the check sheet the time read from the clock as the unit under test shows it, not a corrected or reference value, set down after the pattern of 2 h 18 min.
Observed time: 10 h 56 min
